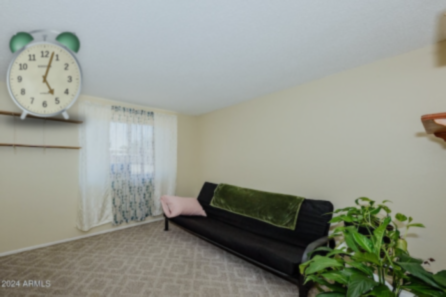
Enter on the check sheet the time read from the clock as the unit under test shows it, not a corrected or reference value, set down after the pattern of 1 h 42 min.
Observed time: 5 h 03 min
